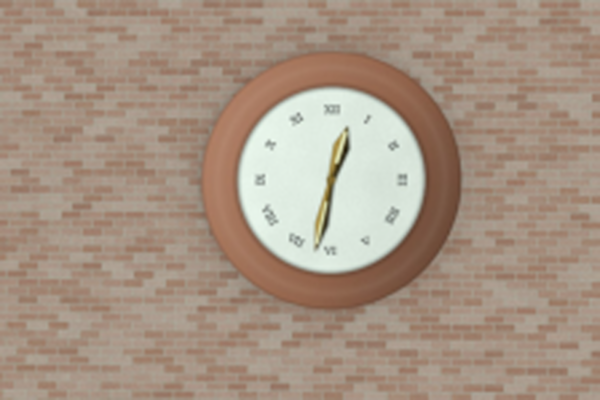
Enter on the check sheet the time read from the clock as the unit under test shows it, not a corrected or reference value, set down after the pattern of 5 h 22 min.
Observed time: 12 h 32 min
